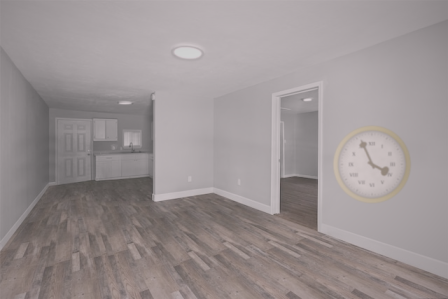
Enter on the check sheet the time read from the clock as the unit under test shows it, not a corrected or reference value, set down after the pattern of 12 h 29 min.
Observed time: 3 h 56 min
